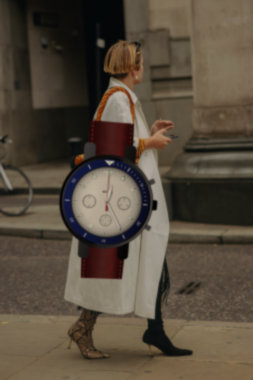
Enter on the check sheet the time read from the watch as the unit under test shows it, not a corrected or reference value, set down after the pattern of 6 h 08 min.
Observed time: 12 h 25 min
